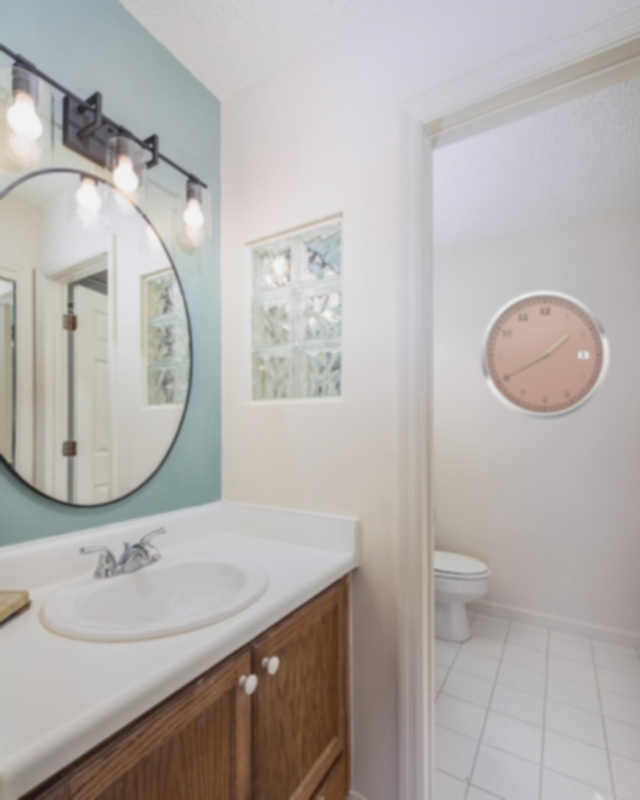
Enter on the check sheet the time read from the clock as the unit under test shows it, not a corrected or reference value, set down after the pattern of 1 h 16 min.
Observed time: 1 h 40 min
